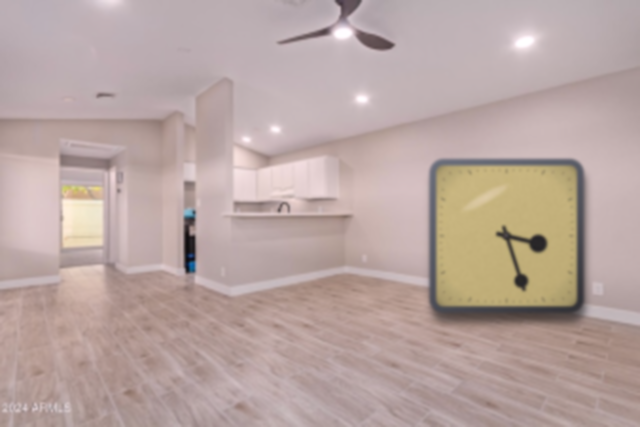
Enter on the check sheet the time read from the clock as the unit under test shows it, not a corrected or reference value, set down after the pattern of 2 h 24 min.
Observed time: 3 h 27 min
